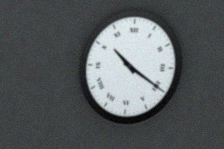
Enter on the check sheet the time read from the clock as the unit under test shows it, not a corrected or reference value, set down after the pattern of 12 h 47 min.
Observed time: 10 h 20 min
